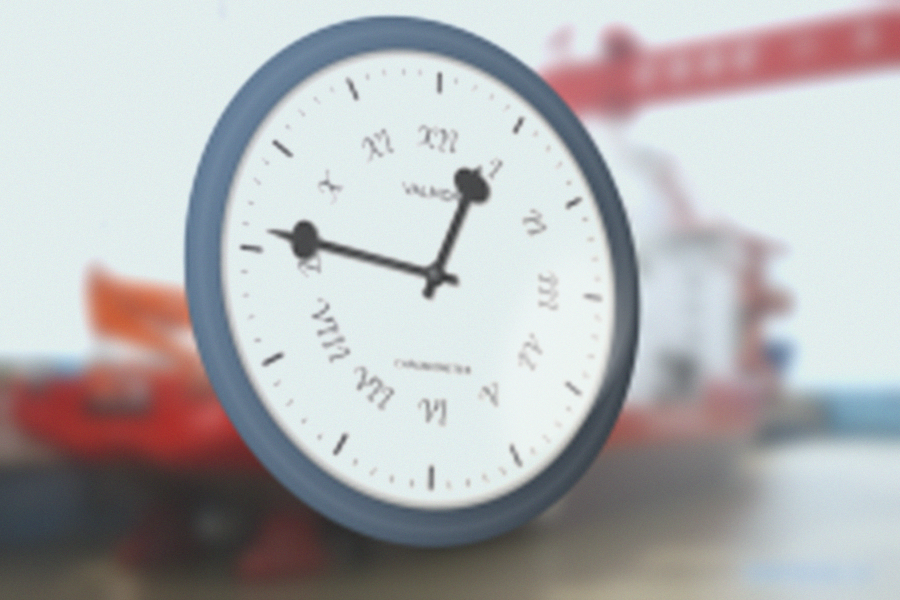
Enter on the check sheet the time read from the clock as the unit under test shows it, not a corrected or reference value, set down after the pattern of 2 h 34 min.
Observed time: 12 h 46 min
